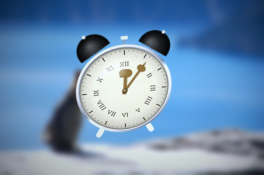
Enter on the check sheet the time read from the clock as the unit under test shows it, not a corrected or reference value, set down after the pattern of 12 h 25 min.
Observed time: 12 h 06 min
